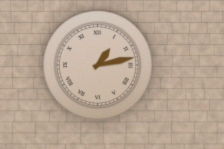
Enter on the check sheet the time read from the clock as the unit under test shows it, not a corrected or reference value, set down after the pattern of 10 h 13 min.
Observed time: 1 h 13 min
